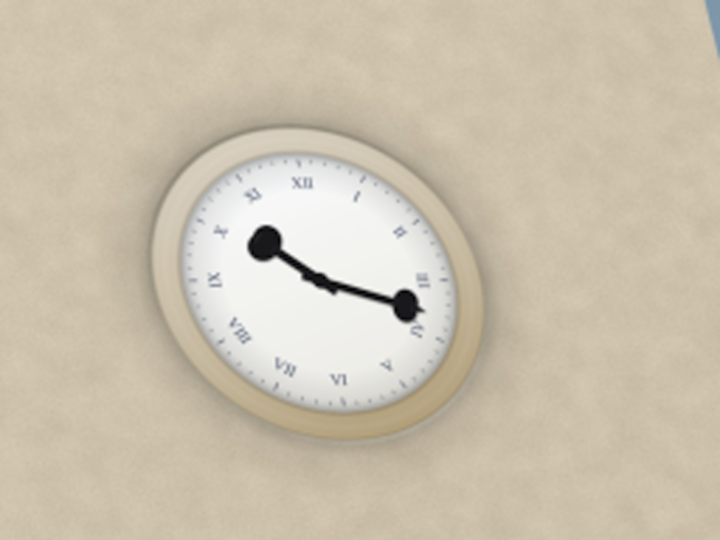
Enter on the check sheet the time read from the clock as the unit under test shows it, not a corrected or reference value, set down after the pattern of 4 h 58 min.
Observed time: 10 h 18 min
